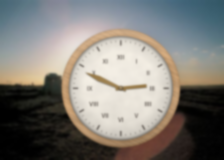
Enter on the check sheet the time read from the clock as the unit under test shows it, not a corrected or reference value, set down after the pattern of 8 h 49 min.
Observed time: 2 h 49 min
